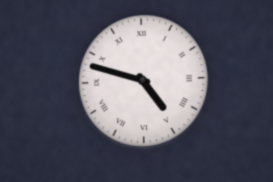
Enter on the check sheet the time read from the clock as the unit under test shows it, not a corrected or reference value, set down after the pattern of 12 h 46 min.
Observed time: 4 h 48 min
